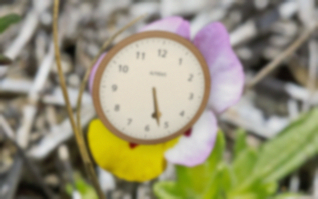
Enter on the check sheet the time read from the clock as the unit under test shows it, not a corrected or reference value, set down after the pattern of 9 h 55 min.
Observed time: 5 h 27 min
